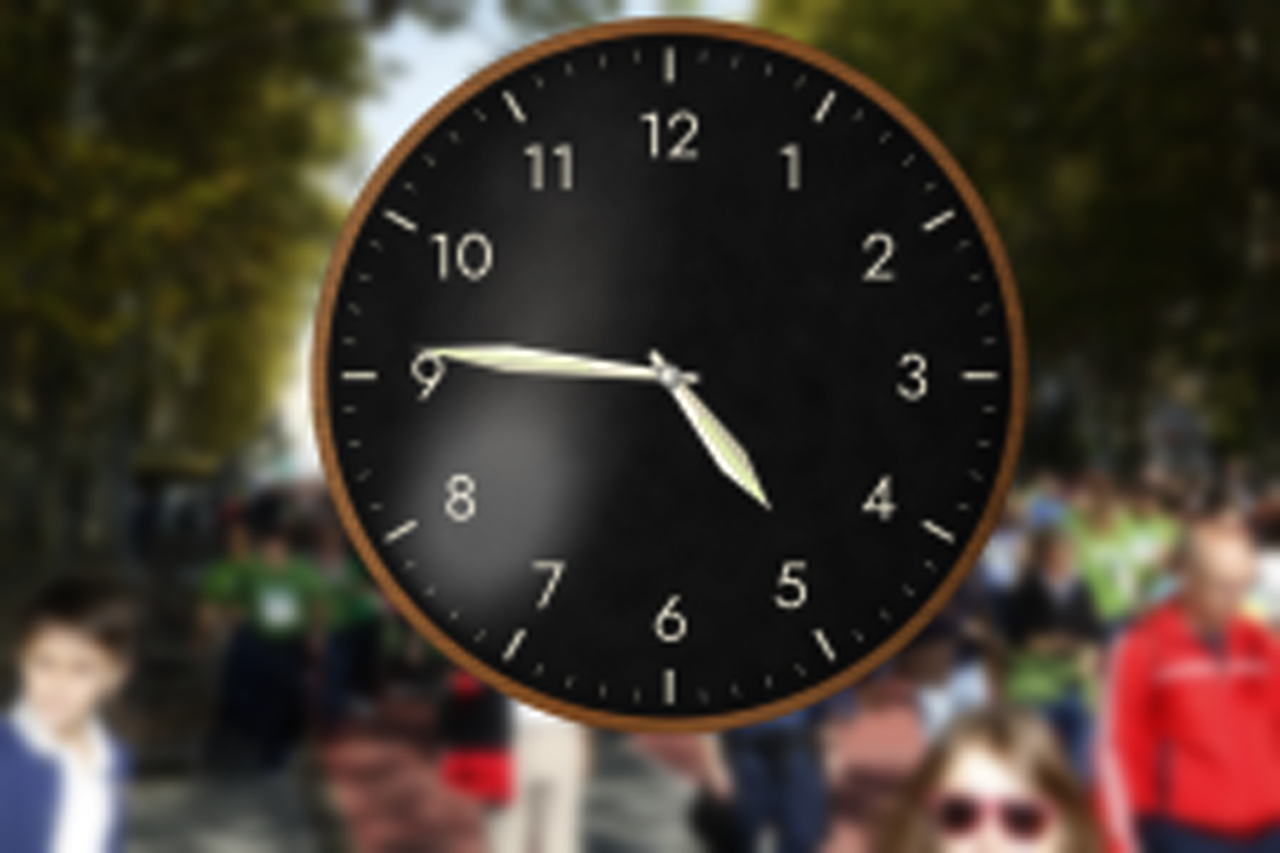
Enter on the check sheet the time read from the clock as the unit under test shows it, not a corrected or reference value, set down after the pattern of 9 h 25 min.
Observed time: 4 h 46 min
